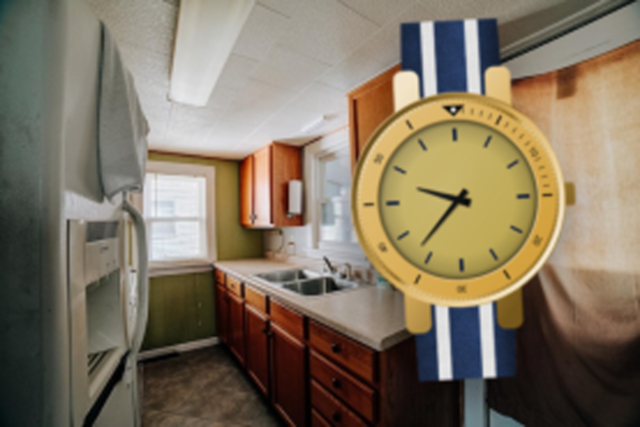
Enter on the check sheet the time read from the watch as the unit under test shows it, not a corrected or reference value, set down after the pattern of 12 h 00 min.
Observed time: 9 h 37 min
